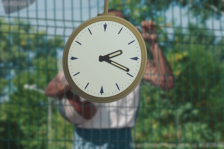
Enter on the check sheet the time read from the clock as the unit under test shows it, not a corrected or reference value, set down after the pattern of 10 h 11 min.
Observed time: 2 h 19 min
